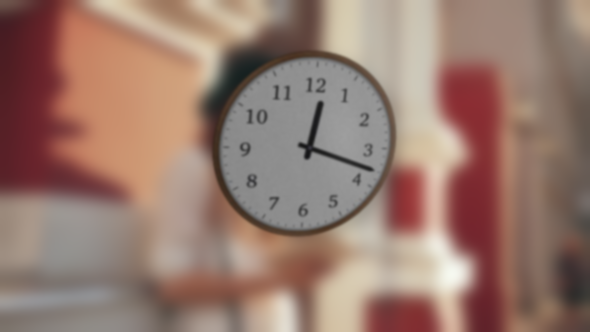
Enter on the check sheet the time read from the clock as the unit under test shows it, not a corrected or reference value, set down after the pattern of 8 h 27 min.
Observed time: 12 h 18 min
